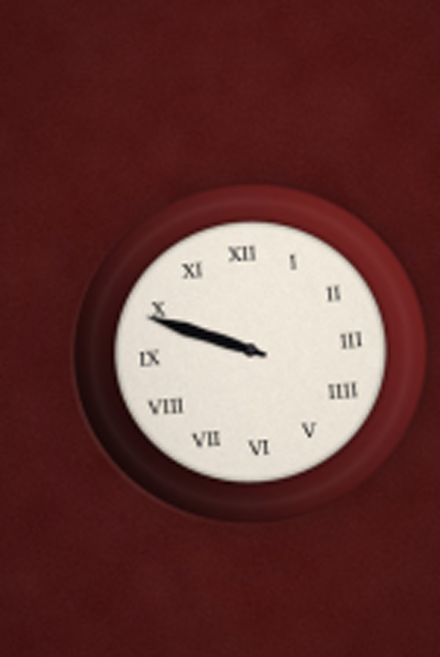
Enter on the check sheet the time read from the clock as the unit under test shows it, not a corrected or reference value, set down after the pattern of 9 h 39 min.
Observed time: 9 h 49 min
